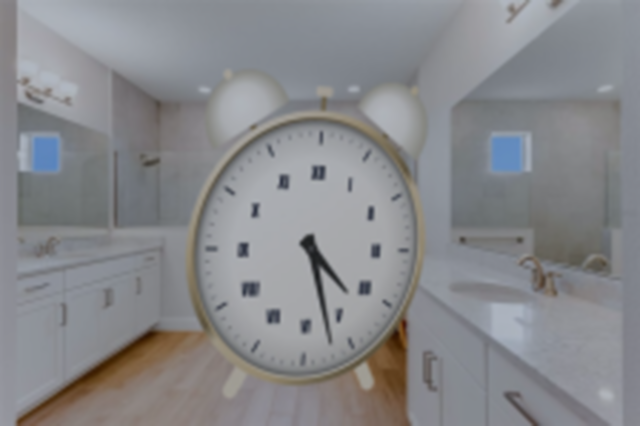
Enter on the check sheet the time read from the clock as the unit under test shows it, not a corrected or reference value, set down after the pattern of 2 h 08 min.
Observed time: 4 h 27 min
